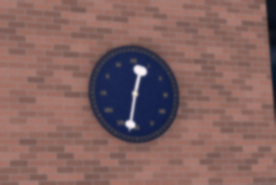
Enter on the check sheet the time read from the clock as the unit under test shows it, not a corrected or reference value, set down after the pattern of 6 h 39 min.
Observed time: 12 h 32 min
